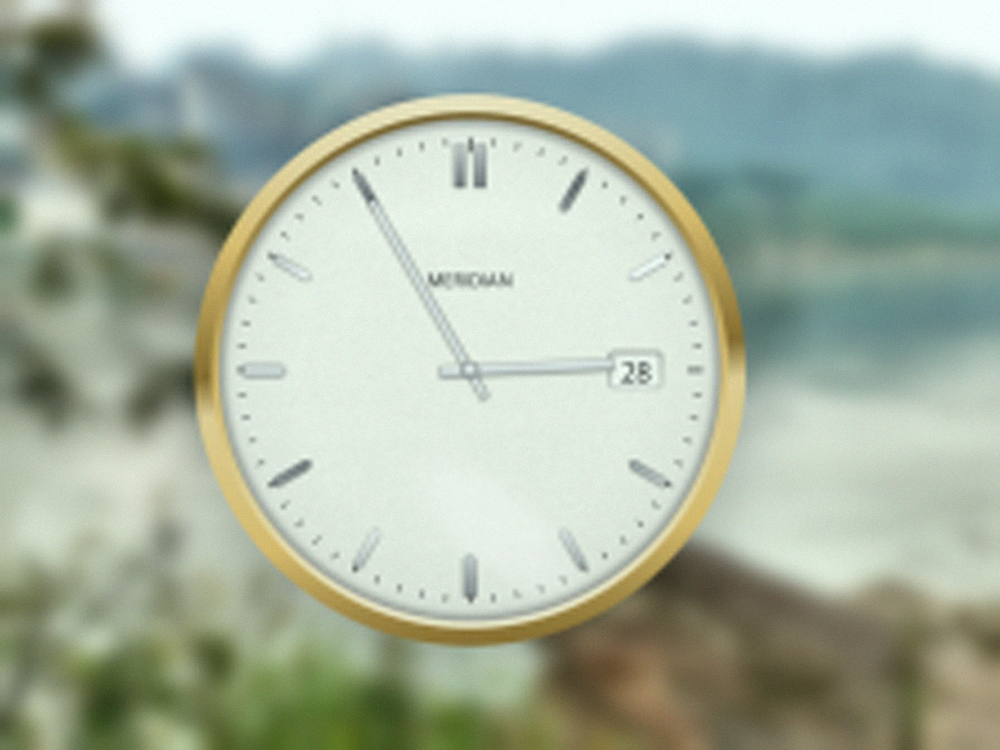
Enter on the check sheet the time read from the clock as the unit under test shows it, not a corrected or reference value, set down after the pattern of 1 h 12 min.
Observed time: 2 h 55 min
